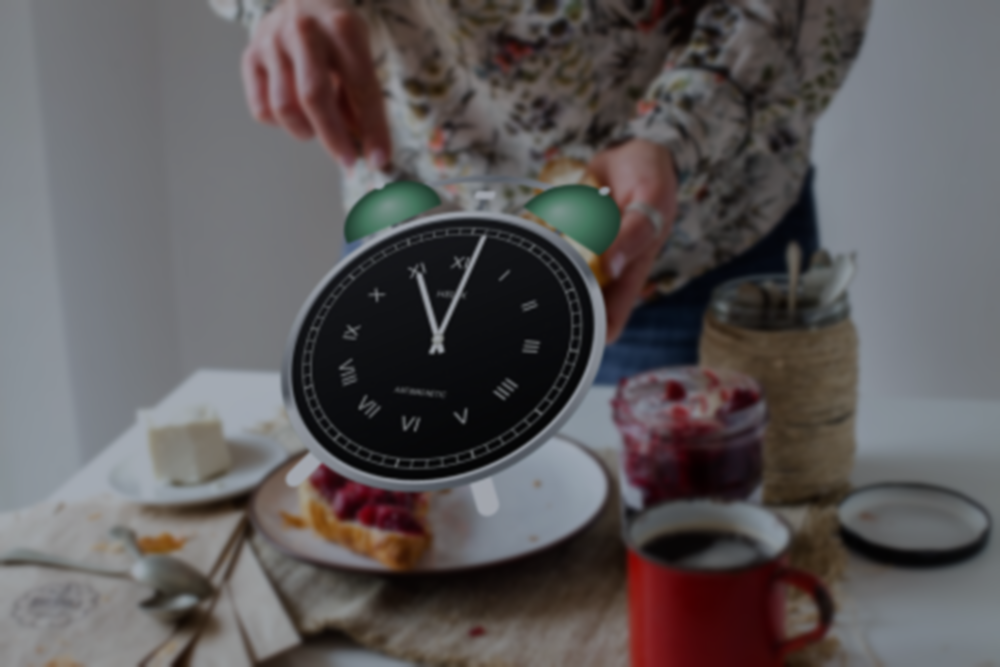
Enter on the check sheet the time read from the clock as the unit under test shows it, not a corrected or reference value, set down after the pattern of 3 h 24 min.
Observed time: 11 h 01 min
